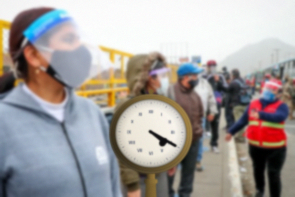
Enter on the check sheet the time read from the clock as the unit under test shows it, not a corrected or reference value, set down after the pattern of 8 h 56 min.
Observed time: 4 h 20 min
